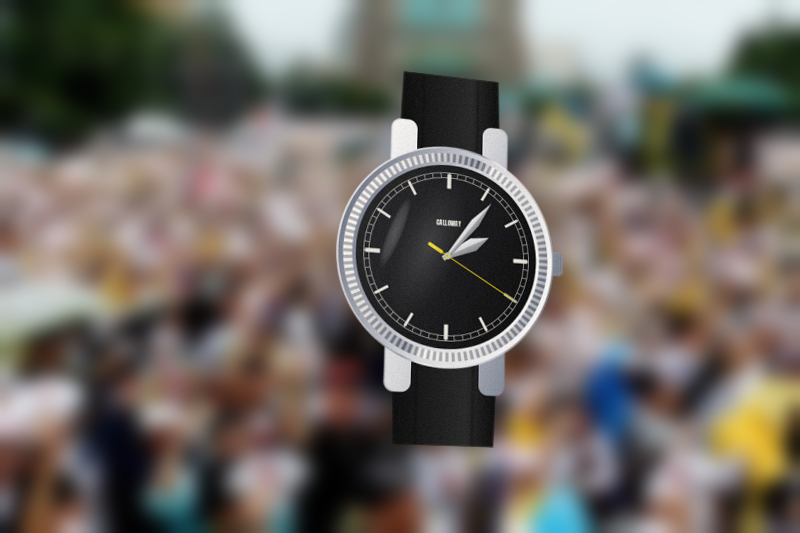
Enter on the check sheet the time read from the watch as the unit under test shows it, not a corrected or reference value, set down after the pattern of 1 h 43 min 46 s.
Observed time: 2 h 06 min 20 s
